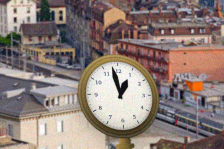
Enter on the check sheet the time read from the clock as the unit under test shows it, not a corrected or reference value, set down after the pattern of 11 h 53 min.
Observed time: 12 h 58 min
